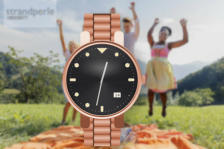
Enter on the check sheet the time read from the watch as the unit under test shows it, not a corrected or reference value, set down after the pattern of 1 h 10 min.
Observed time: 12 h 32 min
